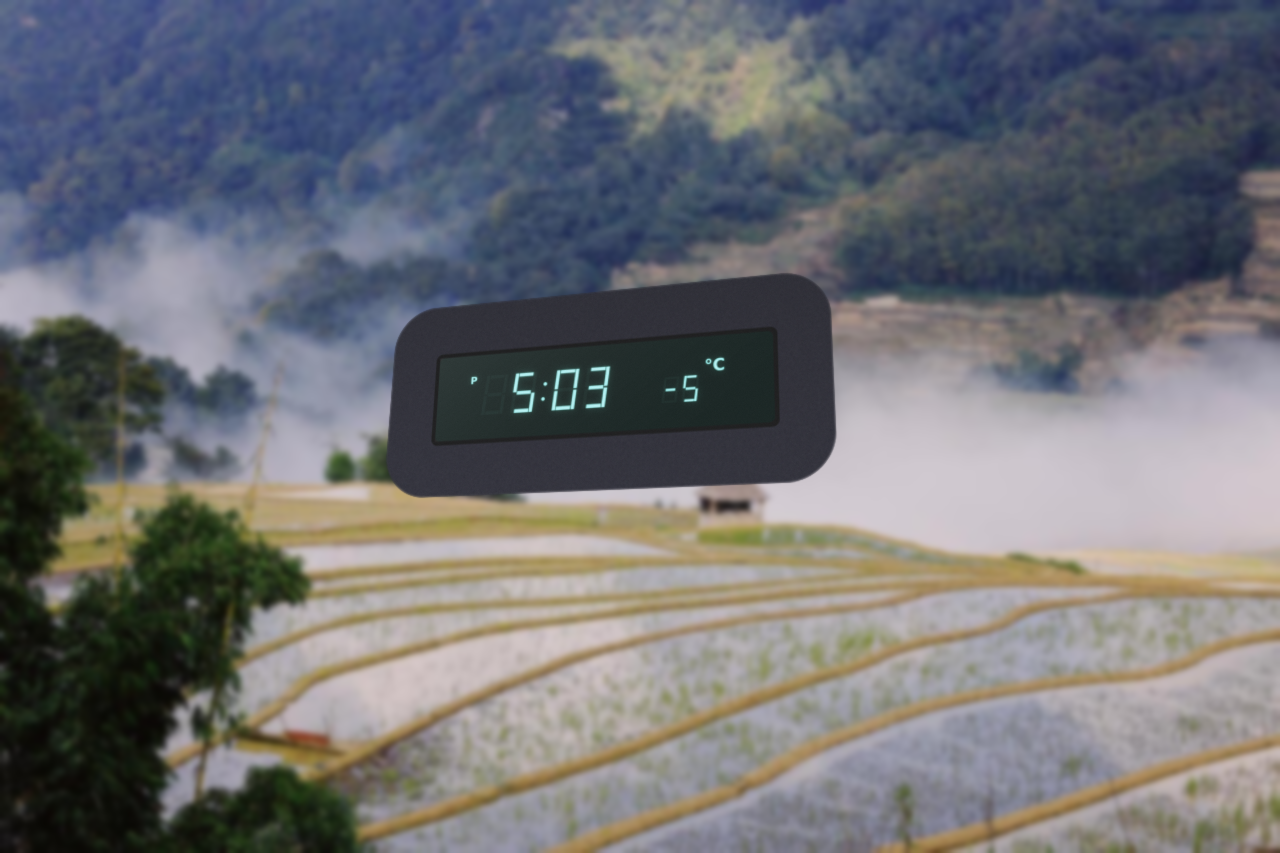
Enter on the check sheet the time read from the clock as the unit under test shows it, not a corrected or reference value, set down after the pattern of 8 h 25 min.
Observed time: 5 h 03 min
